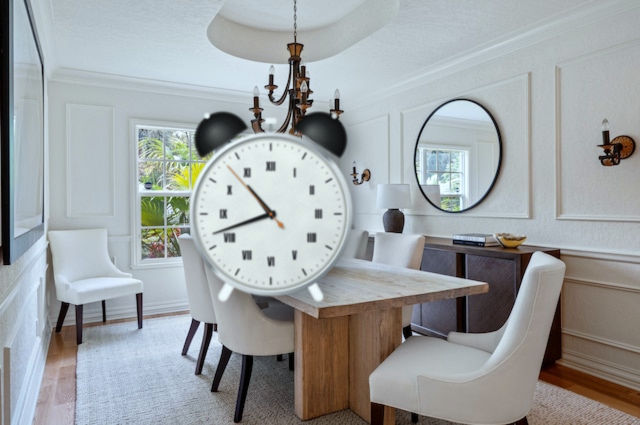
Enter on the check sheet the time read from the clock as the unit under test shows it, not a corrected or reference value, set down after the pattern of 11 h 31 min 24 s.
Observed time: 10 h 41 min 53 s
